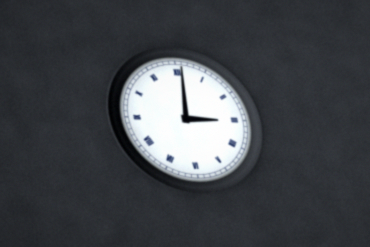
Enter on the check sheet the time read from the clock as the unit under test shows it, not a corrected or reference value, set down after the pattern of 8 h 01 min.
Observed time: 3 h 01 min
